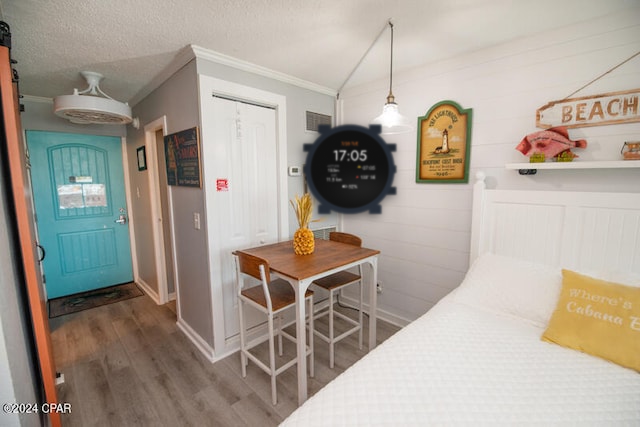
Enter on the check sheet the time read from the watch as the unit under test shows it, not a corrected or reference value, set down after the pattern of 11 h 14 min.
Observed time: 17 h 05 min
